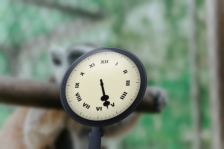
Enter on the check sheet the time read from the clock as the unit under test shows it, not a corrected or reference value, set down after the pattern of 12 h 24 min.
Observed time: 5 h 27 min
